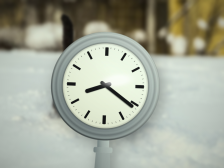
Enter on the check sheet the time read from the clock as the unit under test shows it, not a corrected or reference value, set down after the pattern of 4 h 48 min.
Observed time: 8 h 21 min
